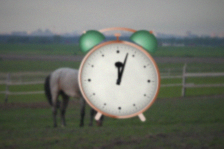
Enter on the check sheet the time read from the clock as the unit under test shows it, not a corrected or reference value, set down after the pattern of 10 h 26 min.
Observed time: 12 h 03 min
